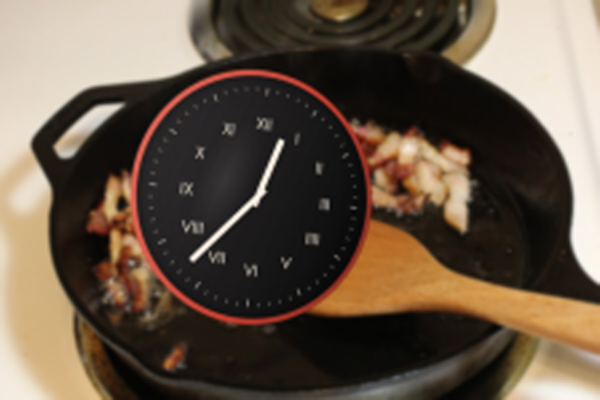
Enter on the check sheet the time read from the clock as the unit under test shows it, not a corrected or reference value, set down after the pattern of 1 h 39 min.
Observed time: 12 h 37 min
